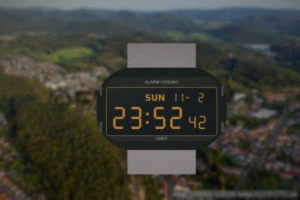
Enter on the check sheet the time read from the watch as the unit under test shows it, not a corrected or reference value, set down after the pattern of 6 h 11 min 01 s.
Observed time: 23 h 52 min 42 s
